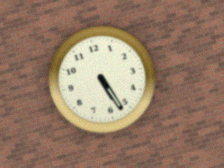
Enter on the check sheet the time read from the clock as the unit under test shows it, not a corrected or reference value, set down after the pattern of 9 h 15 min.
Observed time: 5 h 27 min
